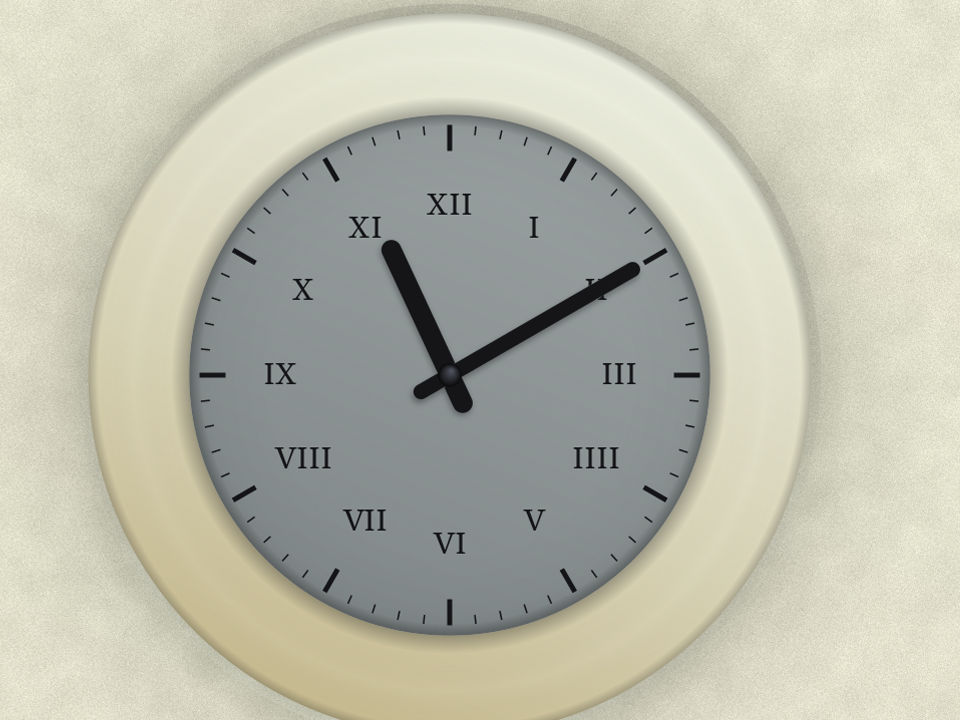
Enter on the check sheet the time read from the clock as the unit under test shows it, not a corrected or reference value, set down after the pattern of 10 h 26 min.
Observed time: 11 h 10 min
